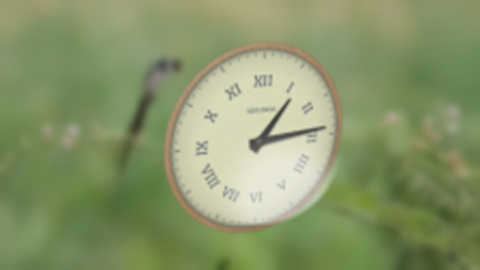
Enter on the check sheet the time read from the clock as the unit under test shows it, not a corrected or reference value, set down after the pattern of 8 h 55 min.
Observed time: 1 h 14 min
